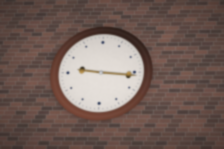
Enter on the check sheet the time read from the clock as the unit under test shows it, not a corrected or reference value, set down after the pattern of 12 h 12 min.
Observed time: 9 h 16 min
